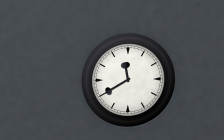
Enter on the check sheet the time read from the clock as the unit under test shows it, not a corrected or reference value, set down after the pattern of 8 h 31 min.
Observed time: 11 h 40 min
